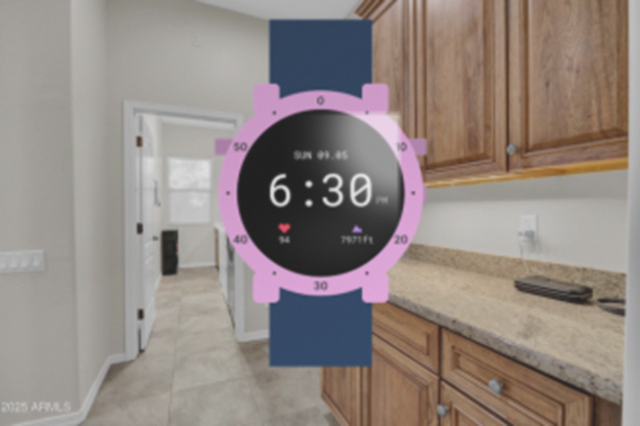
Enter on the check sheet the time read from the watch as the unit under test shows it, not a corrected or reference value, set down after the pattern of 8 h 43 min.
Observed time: 6 h 30 min
